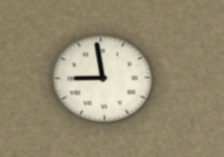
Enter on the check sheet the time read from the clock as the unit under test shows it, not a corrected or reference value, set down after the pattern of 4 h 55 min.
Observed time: 8 h 59 min
